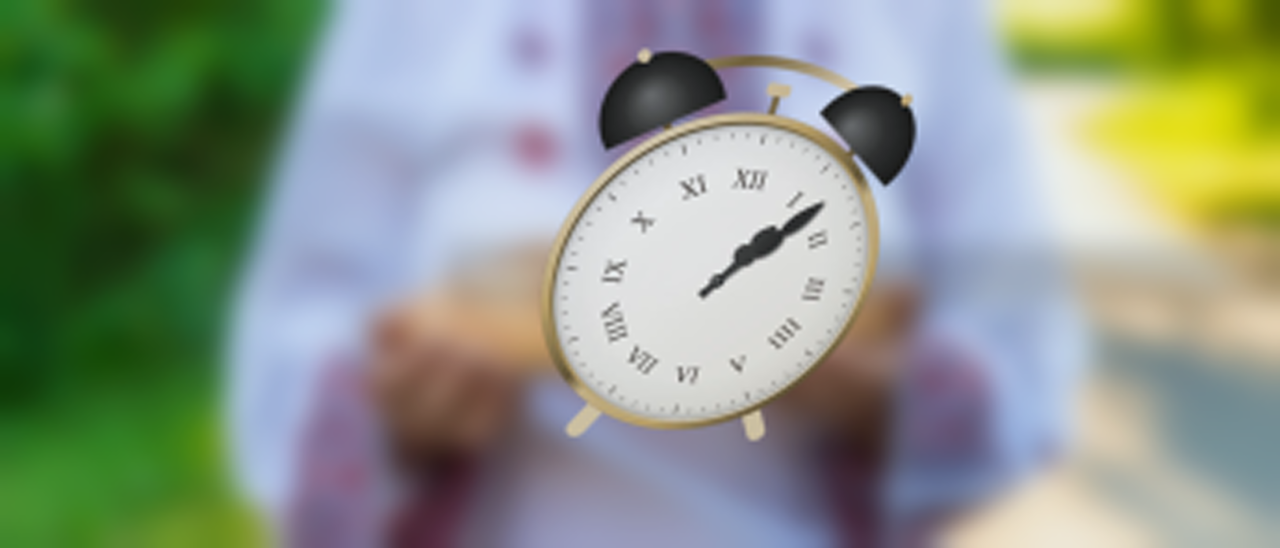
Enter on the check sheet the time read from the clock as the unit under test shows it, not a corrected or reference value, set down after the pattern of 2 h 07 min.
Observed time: 1 h 07 min
